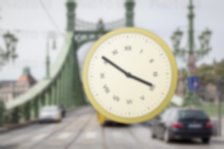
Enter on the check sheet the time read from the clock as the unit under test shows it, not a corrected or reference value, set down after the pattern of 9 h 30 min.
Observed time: 3 h 51 min
